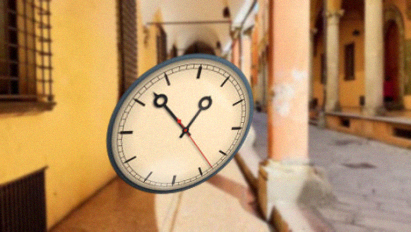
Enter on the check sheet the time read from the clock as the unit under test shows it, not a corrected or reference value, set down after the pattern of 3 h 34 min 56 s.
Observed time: 12 h 52 min 23 s
